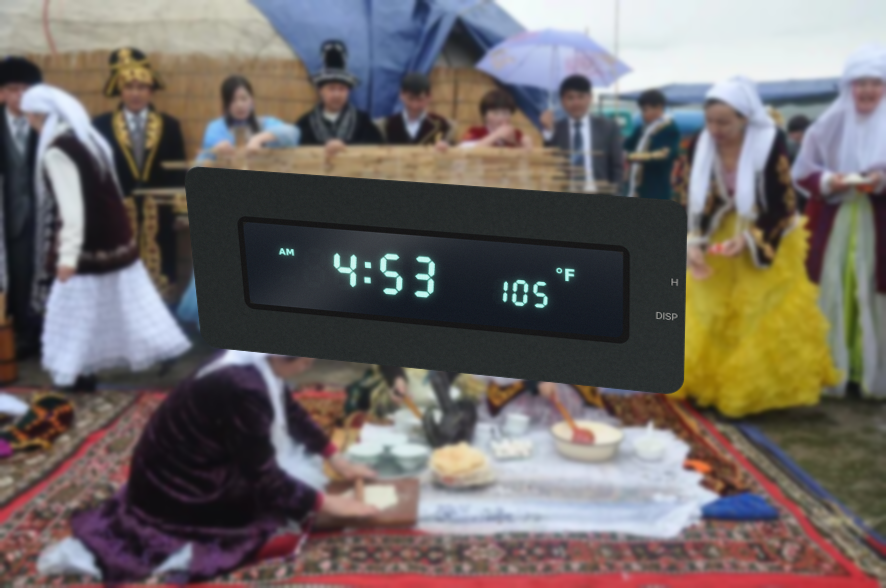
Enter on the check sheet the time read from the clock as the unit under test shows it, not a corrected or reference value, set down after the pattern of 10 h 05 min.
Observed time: 4 h 53 min
